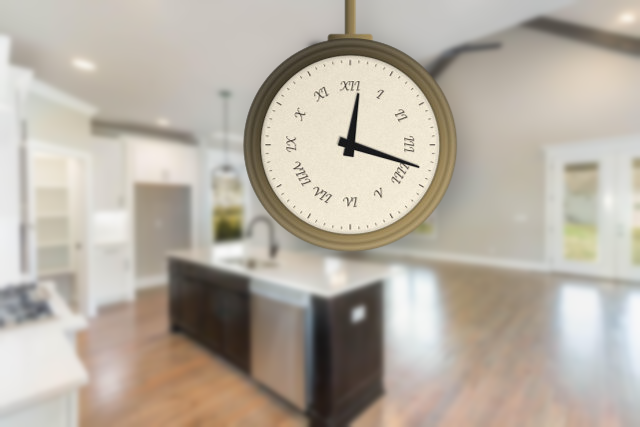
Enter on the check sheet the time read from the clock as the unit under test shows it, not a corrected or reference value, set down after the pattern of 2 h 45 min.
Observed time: 12 h 18 min
